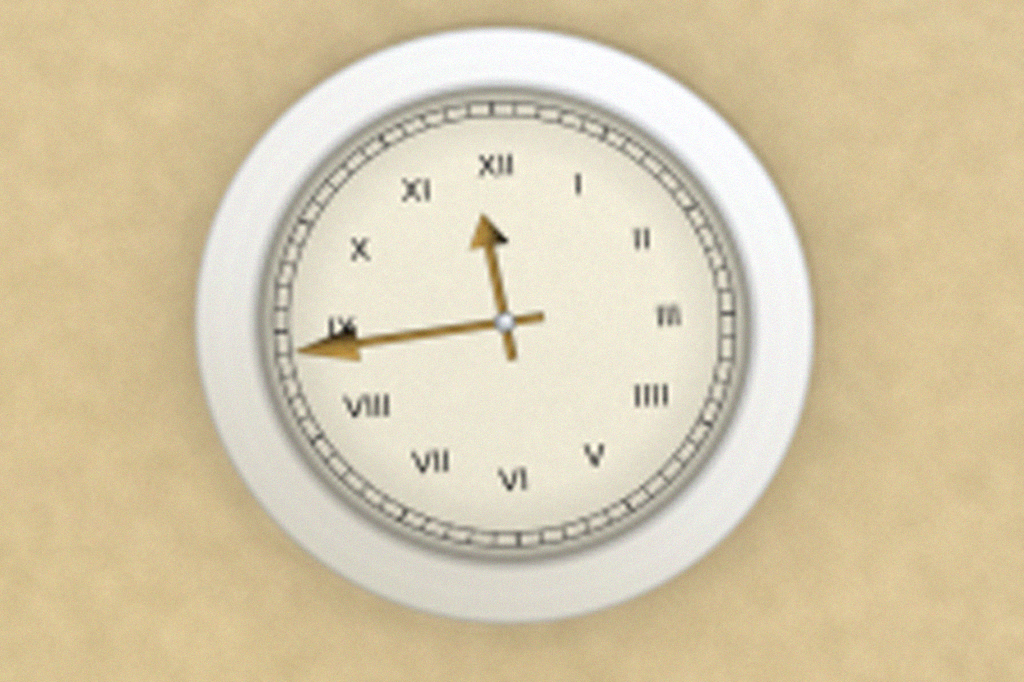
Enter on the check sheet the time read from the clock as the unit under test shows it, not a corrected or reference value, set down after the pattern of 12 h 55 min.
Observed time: 11 h 44 min
